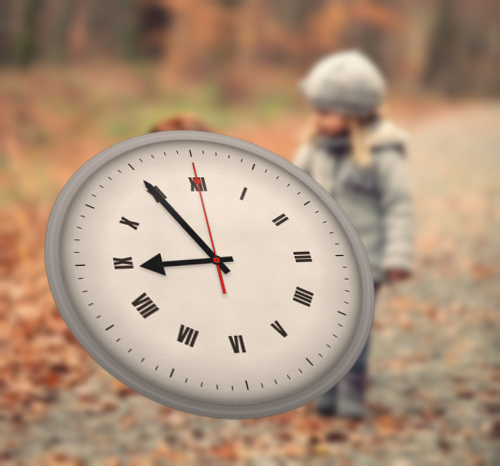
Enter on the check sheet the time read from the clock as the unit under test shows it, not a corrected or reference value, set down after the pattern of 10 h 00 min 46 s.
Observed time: 8 h 55 min 00 s
